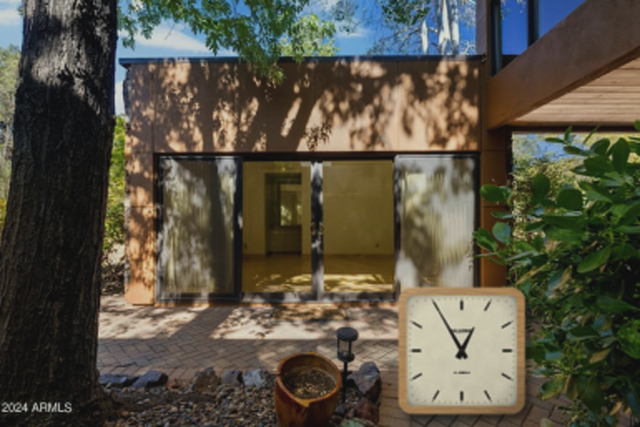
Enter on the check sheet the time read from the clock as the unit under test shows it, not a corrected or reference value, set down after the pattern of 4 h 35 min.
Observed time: 12 h 55 min
